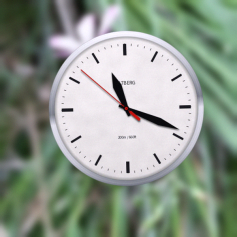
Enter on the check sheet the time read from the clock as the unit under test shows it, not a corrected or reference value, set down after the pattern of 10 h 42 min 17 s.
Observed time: 11 h 18 min 52 s
